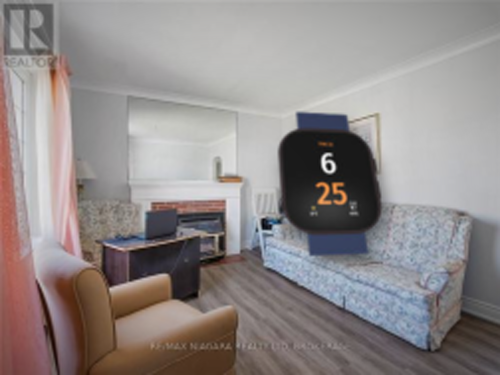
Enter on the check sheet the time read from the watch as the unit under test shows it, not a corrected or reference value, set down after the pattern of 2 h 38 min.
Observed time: 6 h 25 min
